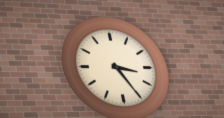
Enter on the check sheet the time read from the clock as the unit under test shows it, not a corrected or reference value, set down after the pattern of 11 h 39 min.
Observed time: 3 h 25 min
